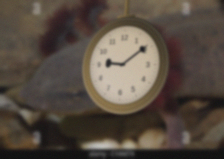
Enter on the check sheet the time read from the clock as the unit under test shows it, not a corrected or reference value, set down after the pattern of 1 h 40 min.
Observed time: 9 h 09 min
